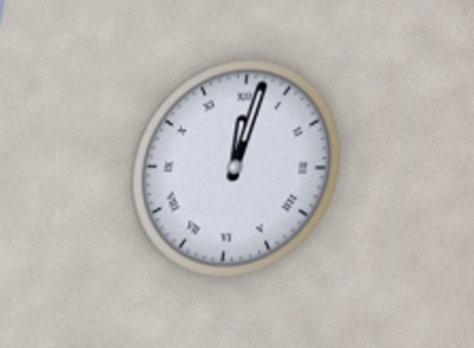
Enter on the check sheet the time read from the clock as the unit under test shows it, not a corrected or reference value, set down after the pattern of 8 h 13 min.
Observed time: 12 h 02 min
